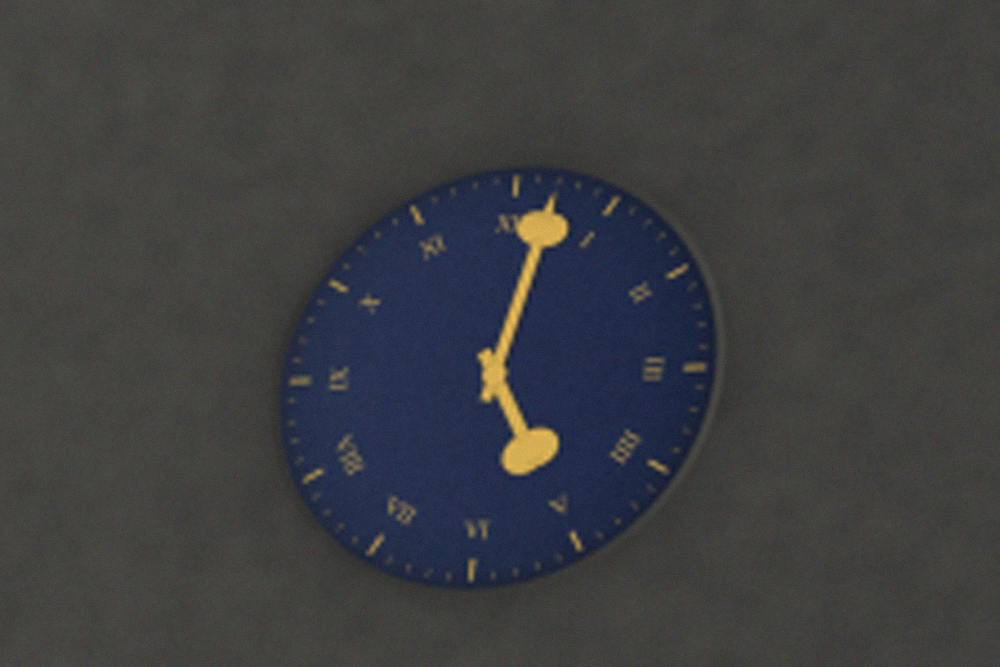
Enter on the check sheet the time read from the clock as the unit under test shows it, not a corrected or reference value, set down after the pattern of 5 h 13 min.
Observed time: 5 h 02 min
